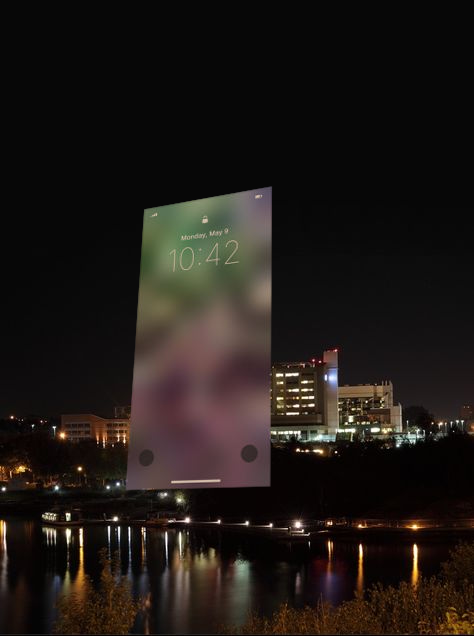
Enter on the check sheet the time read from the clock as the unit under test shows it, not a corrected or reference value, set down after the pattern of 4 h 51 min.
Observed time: 10 h 42 min
